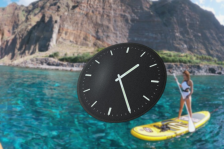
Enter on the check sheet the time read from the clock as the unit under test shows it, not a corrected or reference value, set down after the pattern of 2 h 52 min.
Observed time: 1 h 25 min
